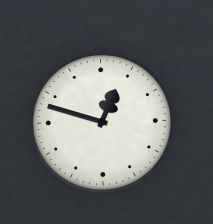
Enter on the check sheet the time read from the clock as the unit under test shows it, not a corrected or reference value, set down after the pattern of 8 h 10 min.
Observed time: 12 h 48 min
